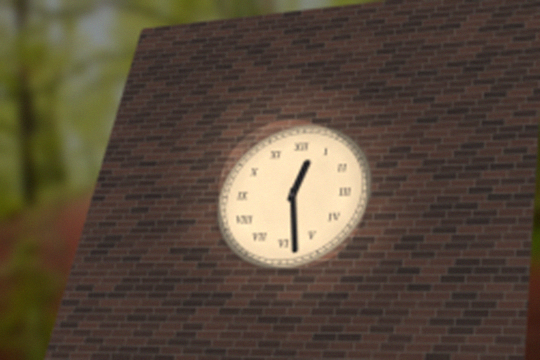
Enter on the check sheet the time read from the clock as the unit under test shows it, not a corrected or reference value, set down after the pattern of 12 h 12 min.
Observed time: 12 h 28 min
